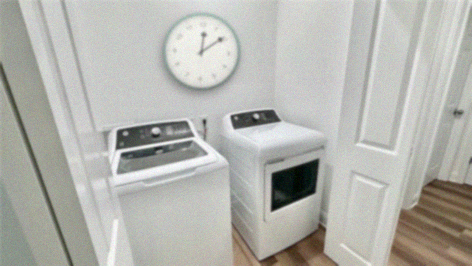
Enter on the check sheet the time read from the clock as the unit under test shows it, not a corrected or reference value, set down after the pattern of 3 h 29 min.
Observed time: 12 h 09 min
